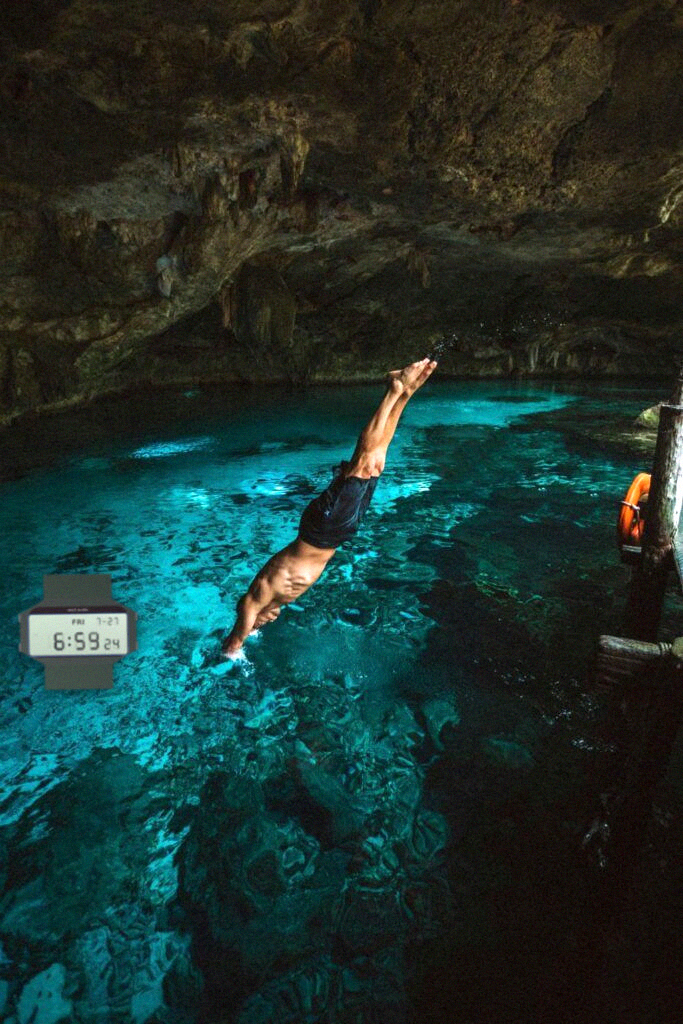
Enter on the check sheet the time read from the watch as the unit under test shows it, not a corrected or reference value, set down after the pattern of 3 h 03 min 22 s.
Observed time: 6 h 59 min 24 s
